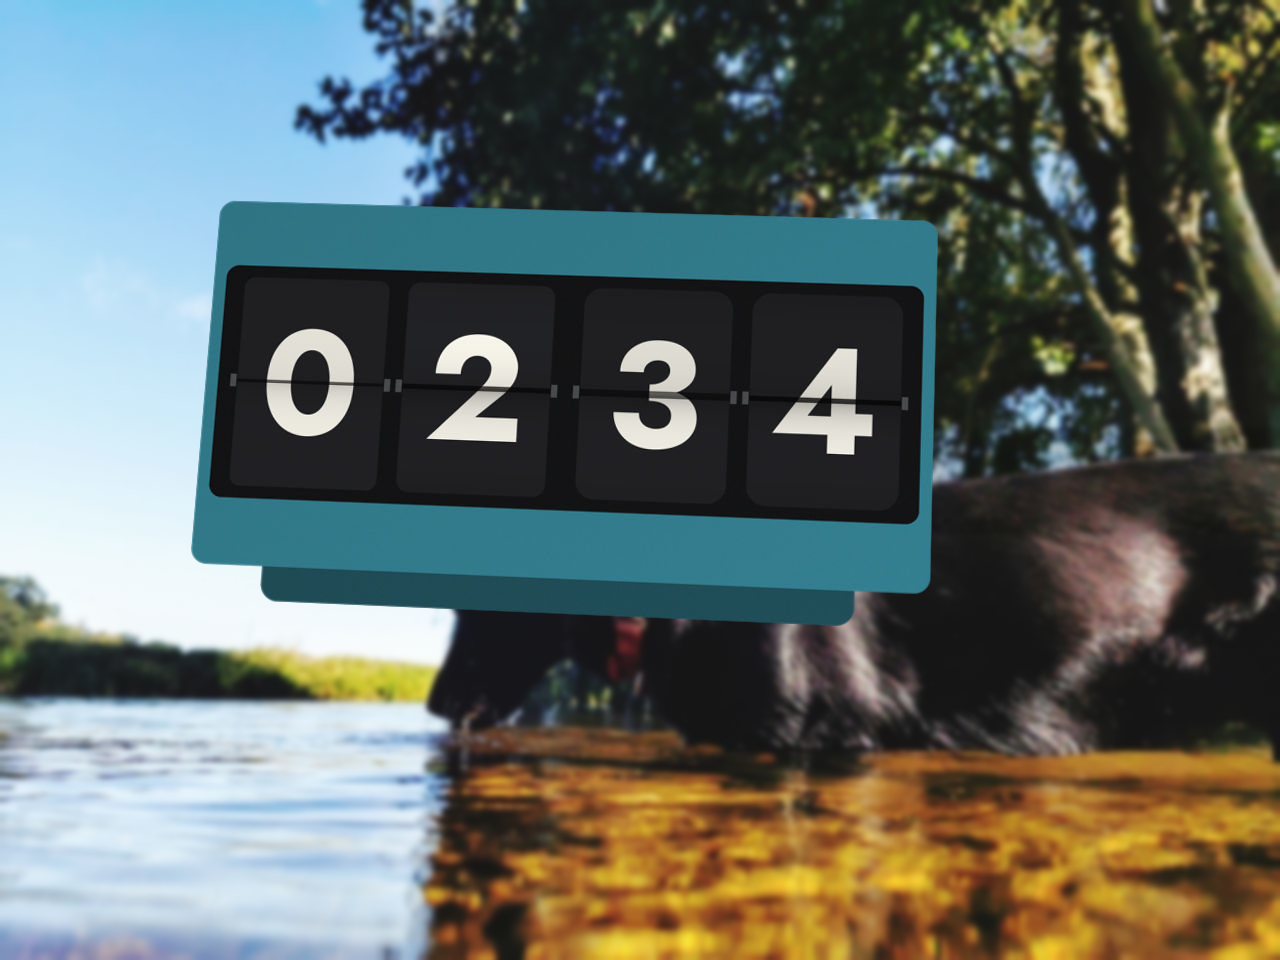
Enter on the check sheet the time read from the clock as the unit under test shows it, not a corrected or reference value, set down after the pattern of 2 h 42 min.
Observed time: 2 h 34 min
